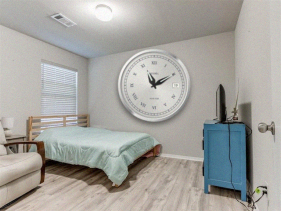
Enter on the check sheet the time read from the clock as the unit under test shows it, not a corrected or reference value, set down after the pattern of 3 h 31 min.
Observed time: 11 h 10 min
